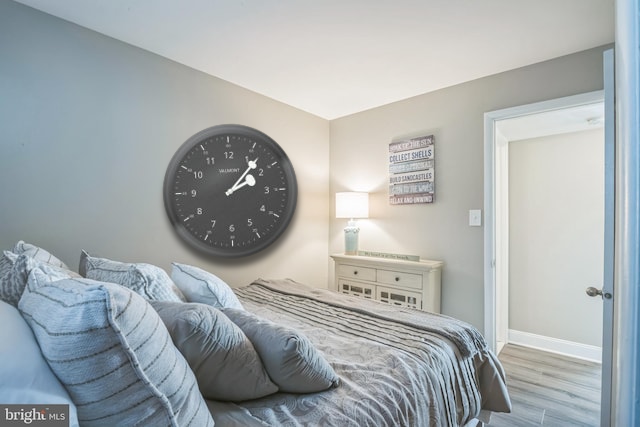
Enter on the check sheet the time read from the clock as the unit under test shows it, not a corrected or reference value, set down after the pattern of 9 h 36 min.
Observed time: 2 h 07 min
